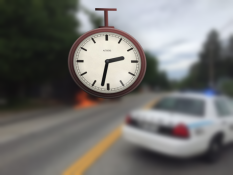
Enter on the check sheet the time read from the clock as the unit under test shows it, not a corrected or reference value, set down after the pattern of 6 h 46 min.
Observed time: 2 h 32 min
